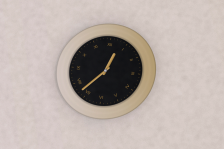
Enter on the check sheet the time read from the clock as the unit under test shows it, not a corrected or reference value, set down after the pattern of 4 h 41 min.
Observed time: 12 h 37 min
